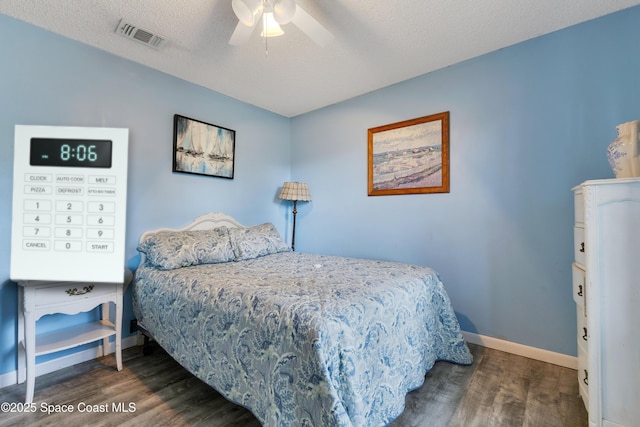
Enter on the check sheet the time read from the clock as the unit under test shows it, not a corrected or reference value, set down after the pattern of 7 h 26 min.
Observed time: 8 h 06 min
